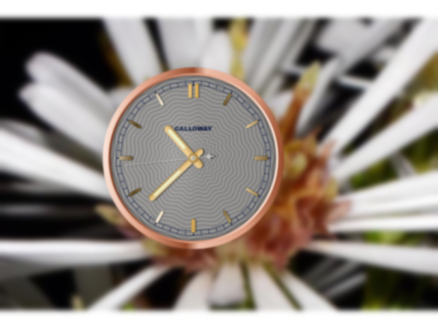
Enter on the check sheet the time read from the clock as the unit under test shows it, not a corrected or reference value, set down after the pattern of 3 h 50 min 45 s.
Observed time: 10 h 37 min 44 s
